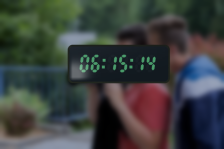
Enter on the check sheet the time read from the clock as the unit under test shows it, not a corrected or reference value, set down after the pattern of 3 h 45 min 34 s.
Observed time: 6 h 15 min 14 s
